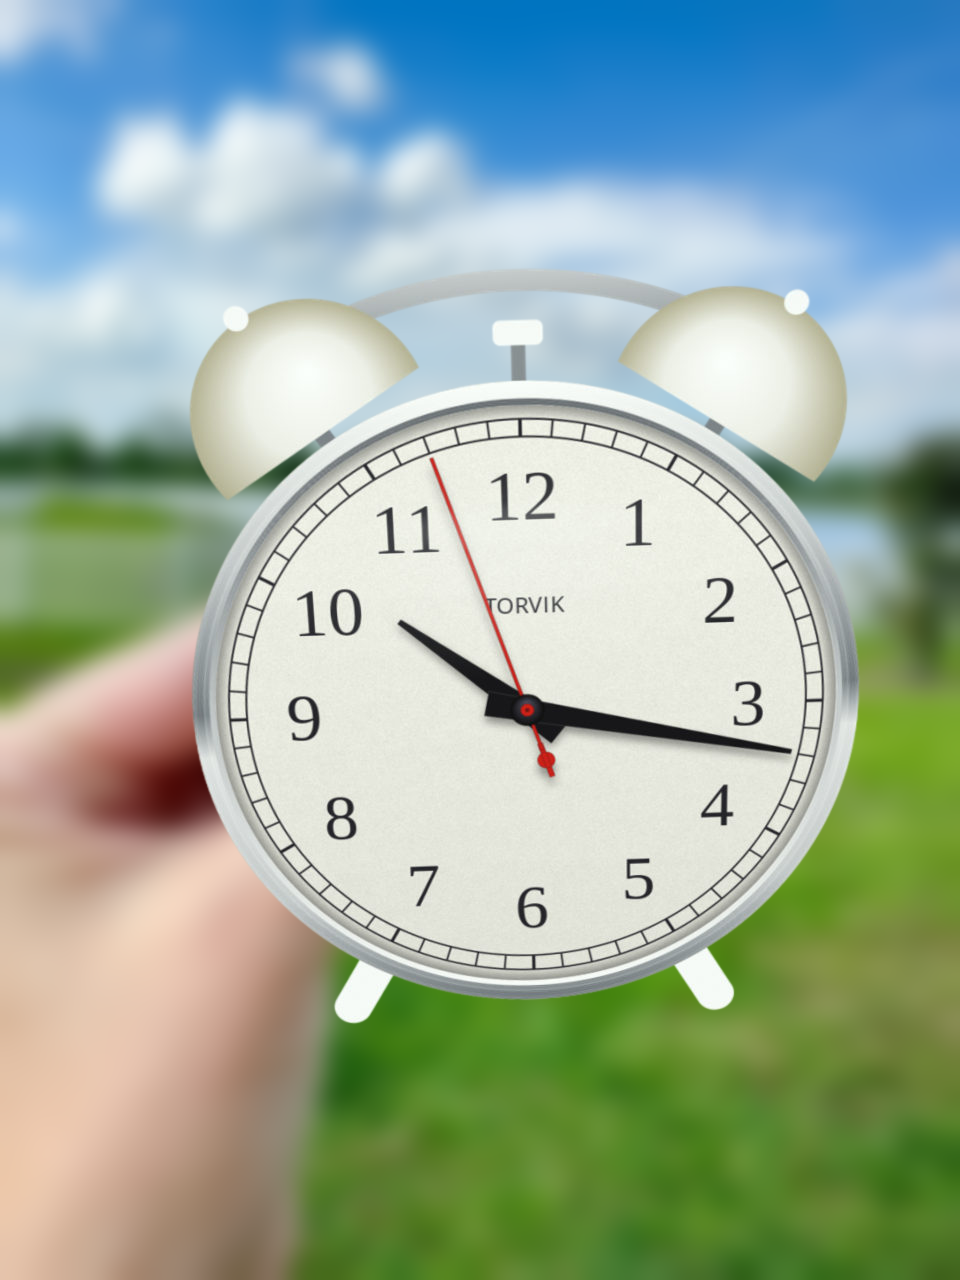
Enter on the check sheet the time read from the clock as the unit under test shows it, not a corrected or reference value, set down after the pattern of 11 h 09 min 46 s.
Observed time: 10 h 16 min 57 s
